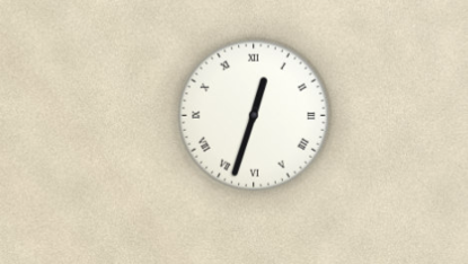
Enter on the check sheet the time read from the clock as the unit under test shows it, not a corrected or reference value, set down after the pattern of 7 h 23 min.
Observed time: 12 h 33 min
